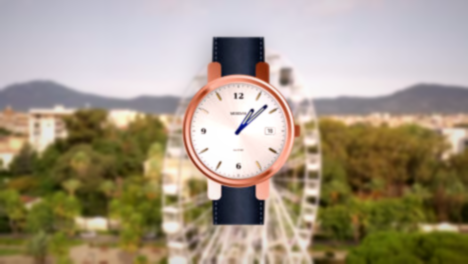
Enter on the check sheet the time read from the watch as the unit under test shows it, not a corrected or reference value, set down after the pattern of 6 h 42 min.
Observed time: 1 h 08 min
